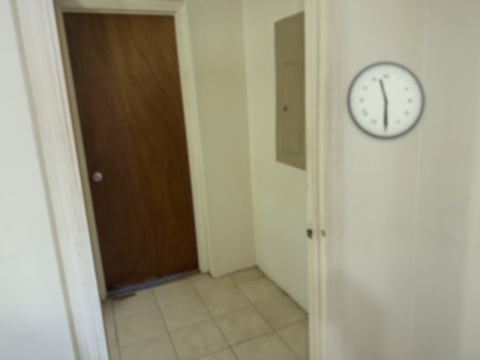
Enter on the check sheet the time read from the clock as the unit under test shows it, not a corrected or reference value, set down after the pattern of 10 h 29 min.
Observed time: 11 h 30 min
